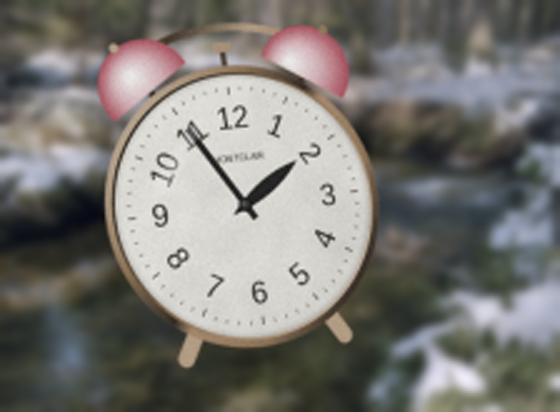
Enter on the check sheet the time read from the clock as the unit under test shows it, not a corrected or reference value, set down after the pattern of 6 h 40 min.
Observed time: 1 h 55 min
